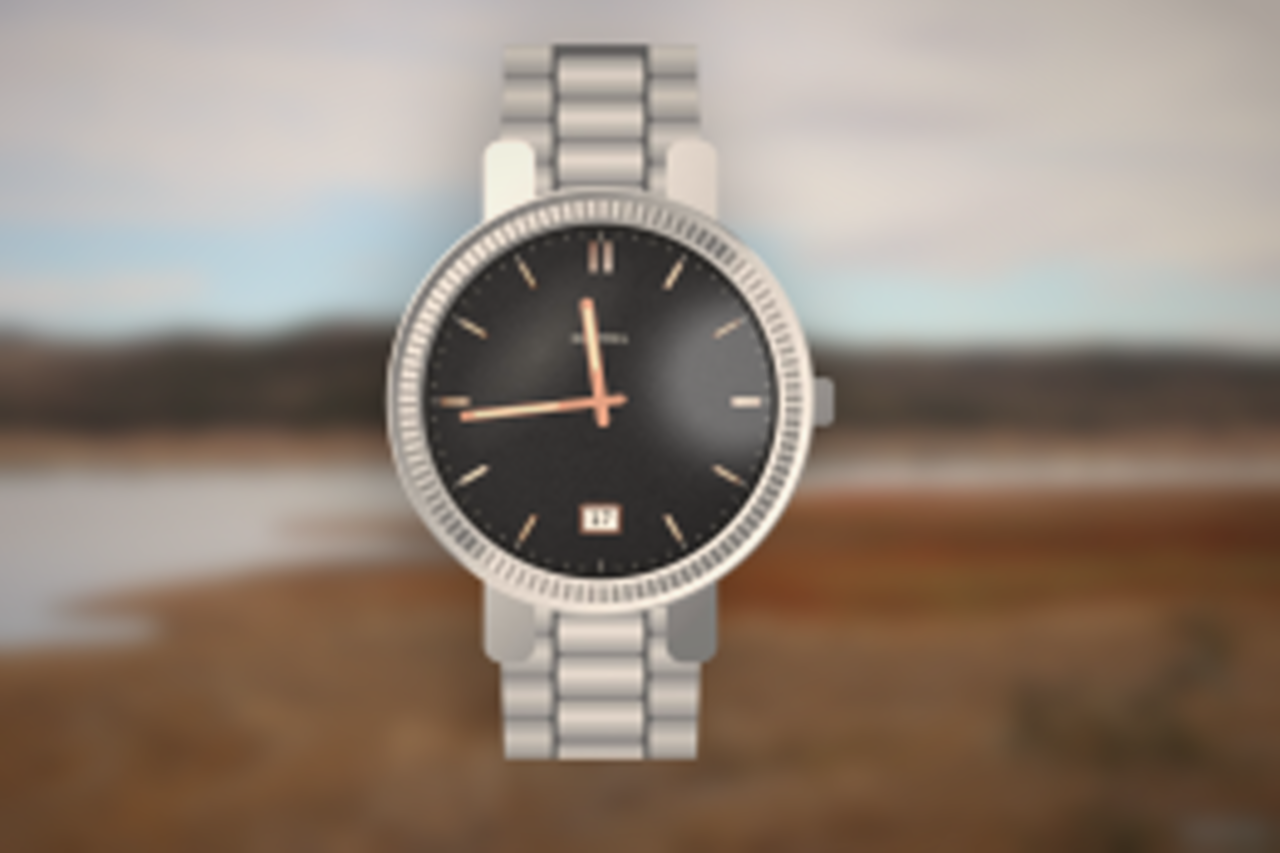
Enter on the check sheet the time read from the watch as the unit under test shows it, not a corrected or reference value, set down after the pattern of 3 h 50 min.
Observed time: 11 h 44 min
